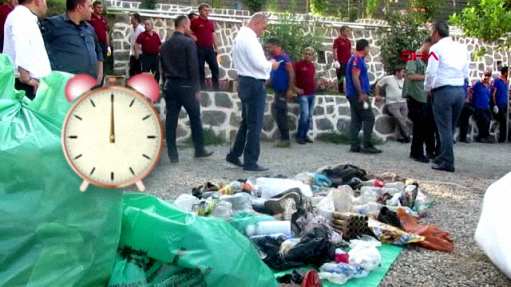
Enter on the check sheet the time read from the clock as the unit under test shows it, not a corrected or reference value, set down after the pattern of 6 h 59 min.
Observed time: 12 h 00 min
